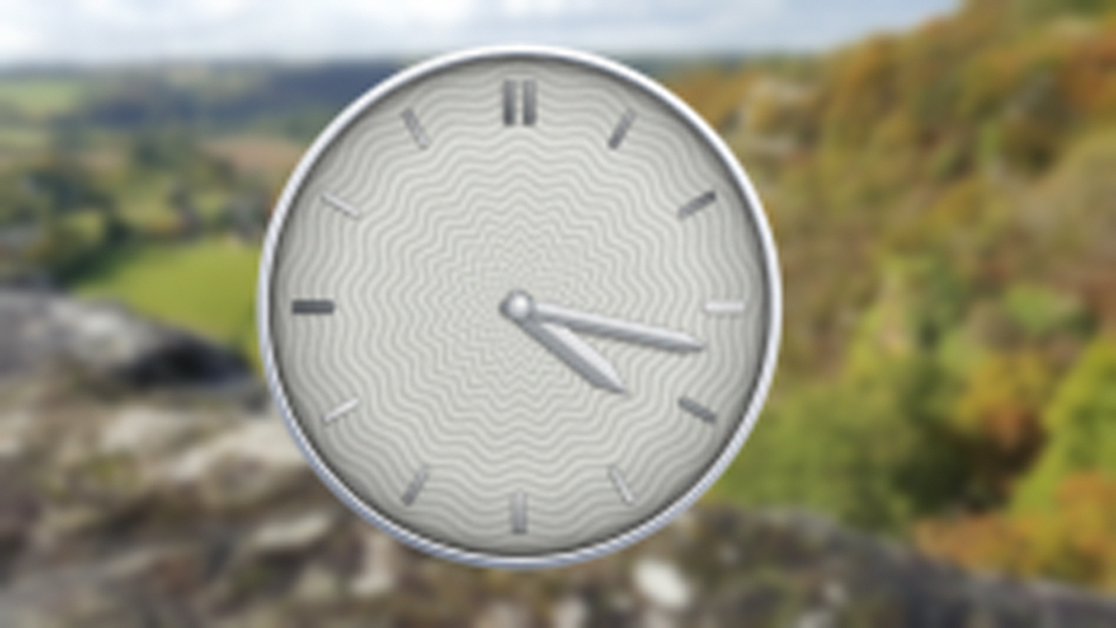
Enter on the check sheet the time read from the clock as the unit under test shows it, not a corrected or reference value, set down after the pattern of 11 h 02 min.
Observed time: 4 h 17 min
